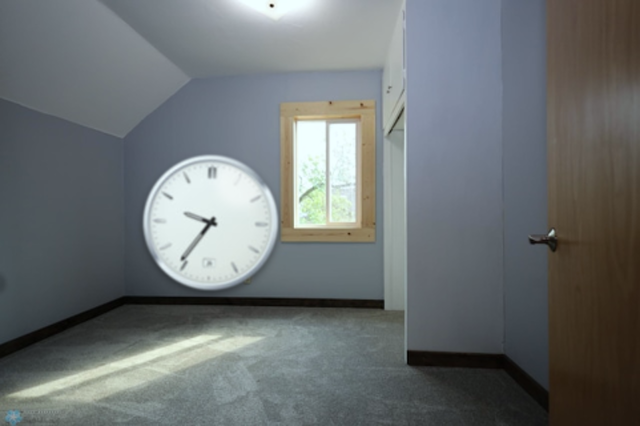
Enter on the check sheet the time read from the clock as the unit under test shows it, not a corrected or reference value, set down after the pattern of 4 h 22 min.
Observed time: 9 h 36 min
